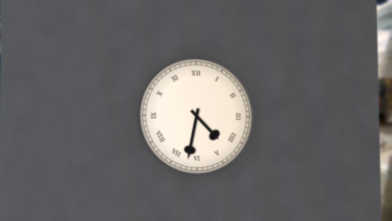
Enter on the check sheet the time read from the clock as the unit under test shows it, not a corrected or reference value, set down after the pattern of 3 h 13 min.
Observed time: 4 h 32 min
